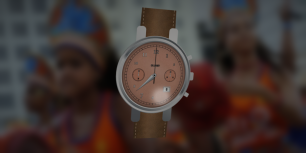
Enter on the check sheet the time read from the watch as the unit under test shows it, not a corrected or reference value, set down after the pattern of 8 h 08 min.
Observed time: 7 h 38 min
